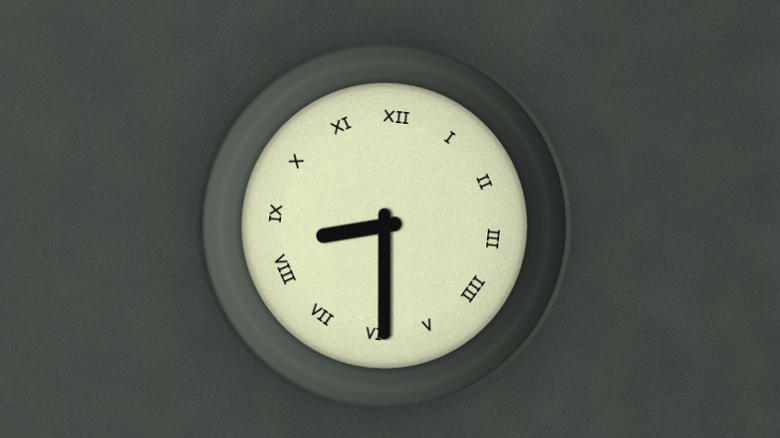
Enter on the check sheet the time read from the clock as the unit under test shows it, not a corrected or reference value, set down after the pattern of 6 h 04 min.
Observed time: 8 h 29 min
